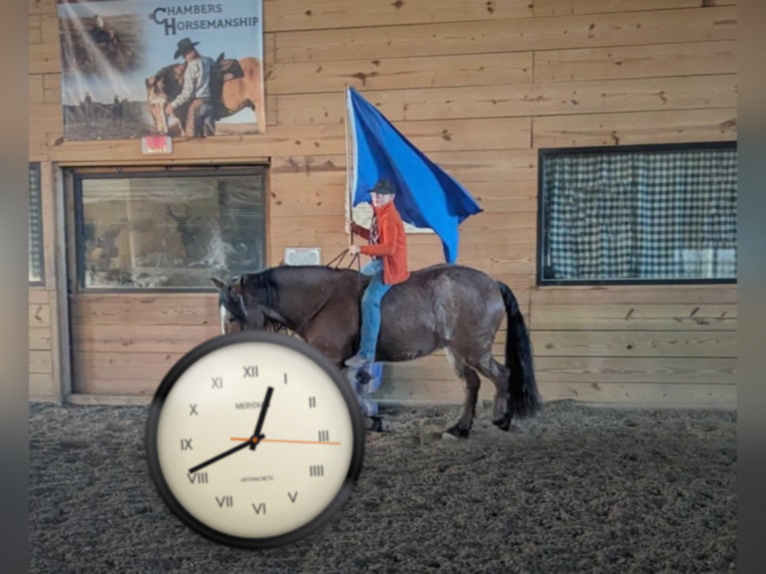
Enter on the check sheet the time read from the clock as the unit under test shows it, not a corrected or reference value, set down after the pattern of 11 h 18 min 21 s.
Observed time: 12 h 41 min 16 s
